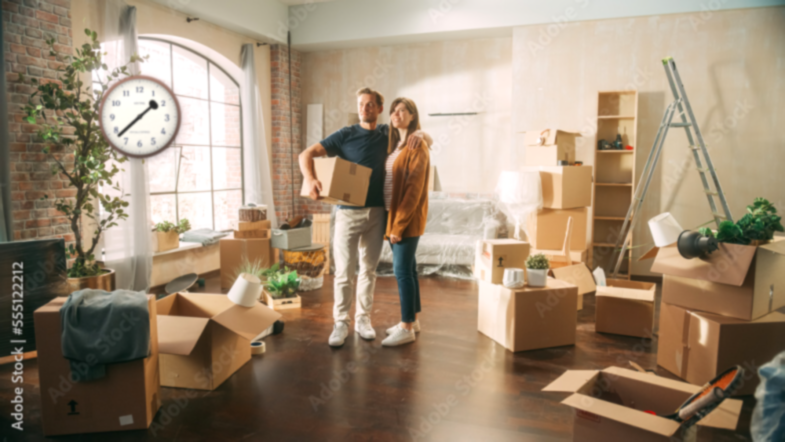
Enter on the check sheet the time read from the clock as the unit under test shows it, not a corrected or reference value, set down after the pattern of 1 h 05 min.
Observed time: 1 h 38 min
